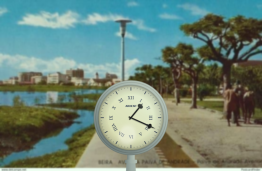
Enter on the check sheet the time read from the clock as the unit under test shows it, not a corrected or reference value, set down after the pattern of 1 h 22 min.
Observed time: 1 h 19 min
